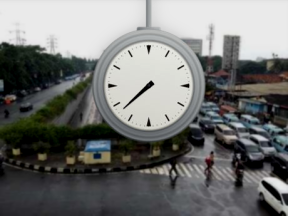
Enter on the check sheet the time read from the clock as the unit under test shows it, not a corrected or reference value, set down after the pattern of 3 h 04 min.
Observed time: 7 h 38 min
